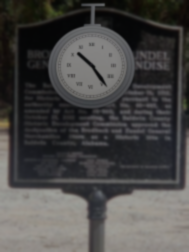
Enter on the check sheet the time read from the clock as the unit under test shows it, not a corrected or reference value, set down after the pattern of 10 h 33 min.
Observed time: 10 h 24 min
